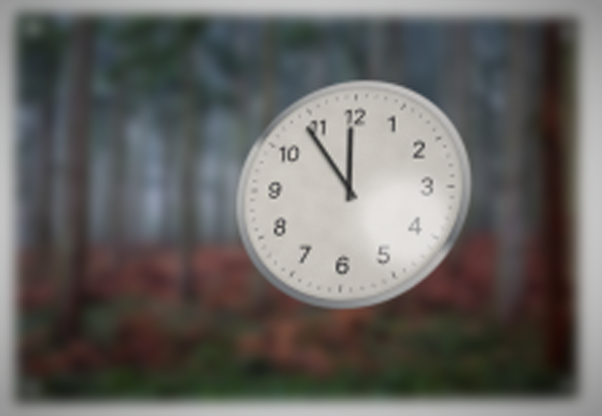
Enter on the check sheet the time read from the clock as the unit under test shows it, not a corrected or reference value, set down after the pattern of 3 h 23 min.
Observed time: 11 h 54 min
